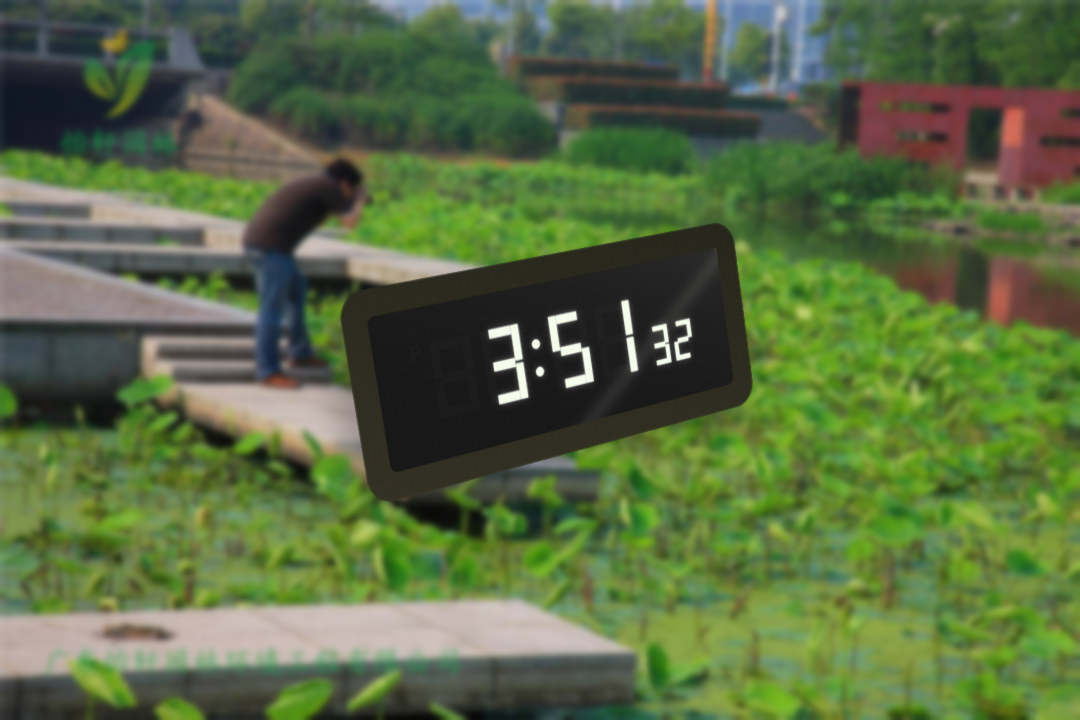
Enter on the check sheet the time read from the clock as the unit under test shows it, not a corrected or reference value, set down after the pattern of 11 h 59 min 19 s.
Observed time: 3 h 51 min 32 s
